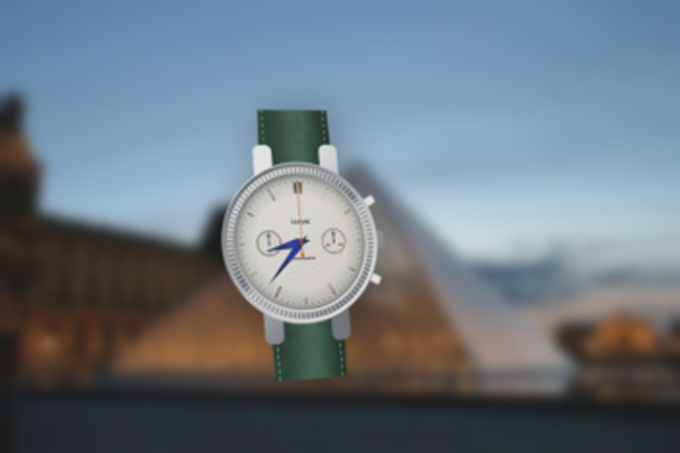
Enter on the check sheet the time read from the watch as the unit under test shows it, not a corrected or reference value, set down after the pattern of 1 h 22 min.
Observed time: 8 h 37 min
